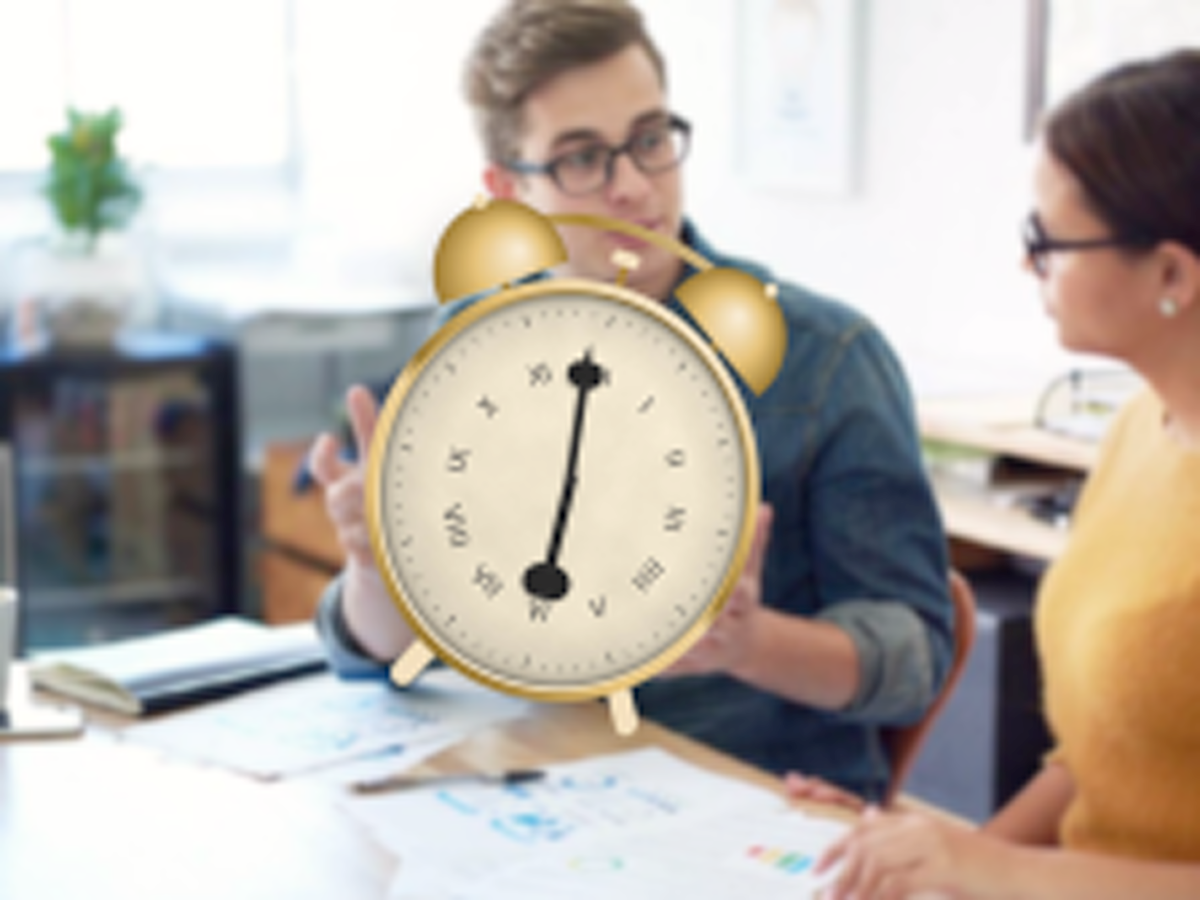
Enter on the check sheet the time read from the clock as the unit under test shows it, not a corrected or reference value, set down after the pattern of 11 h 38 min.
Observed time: 5 h 59 min
